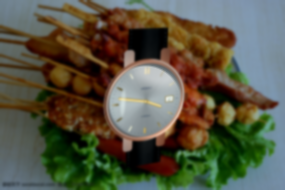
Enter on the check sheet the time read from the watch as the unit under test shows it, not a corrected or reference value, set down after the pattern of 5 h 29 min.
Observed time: 3 h 47 min
